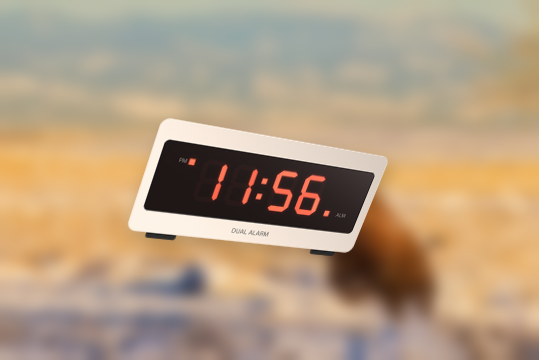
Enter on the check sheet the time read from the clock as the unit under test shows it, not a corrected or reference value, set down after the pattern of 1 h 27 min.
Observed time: 11 h 56 min
